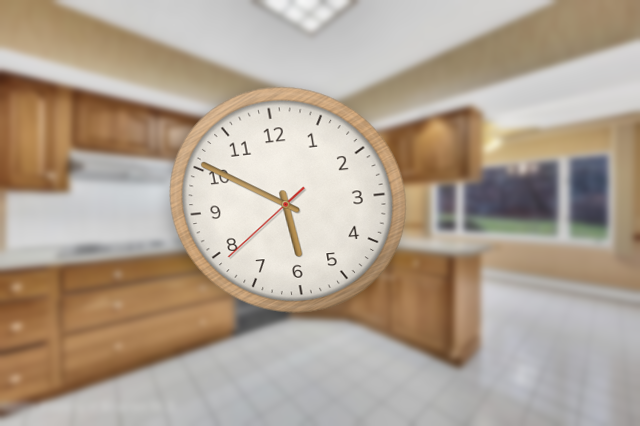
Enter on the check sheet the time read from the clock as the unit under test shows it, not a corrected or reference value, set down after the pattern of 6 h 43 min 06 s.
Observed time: 5 h 50 min 39 s
